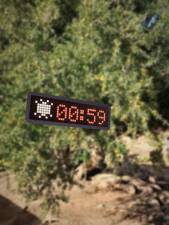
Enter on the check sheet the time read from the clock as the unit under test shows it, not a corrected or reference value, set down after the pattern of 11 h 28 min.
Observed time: 0 h 59 min
